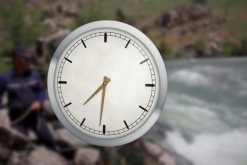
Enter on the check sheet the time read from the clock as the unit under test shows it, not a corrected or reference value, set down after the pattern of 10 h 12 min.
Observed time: 7 h 31 min
